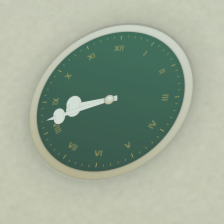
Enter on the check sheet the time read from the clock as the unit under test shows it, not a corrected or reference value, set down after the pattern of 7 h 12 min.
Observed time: 8 h 42 min
